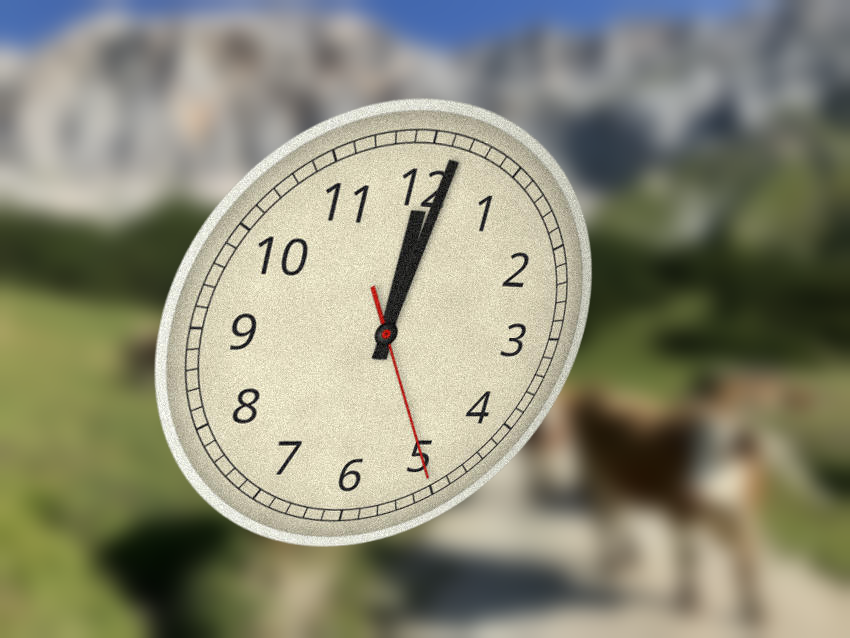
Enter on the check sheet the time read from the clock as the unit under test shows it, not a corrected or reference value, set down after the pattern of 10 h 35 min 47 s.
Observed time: 12 h 01 min 25 s
